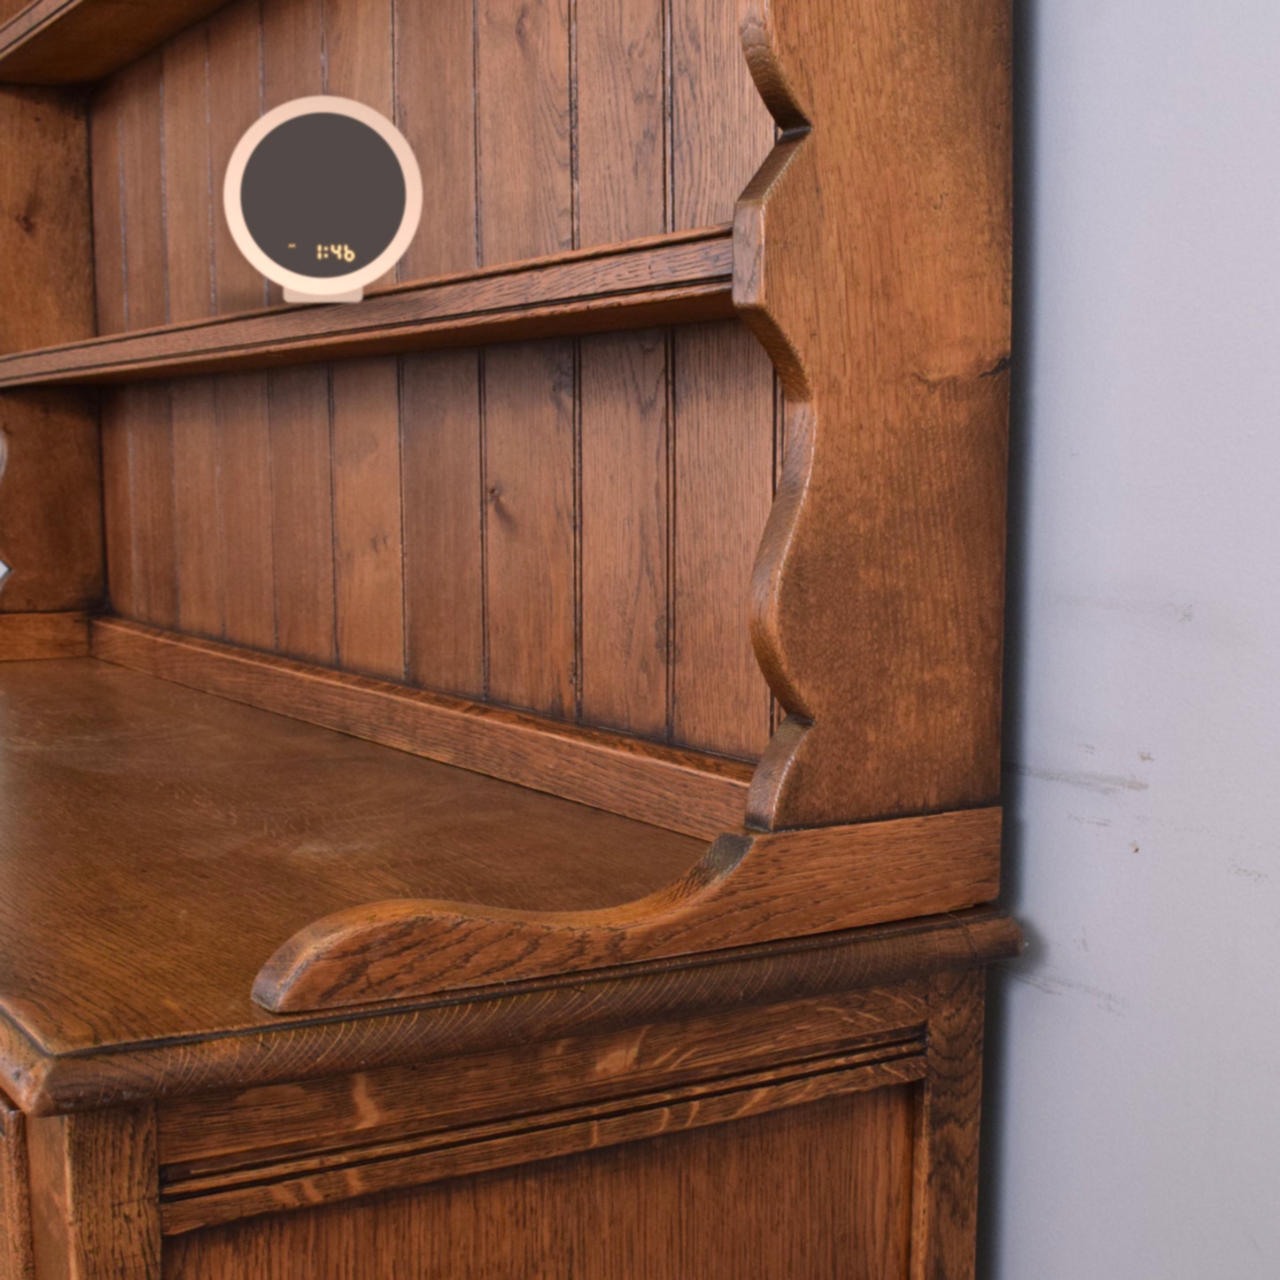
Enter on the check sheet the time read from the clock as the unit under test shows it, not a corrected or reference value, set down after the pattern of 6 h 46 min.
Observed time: 1 h 46 min
